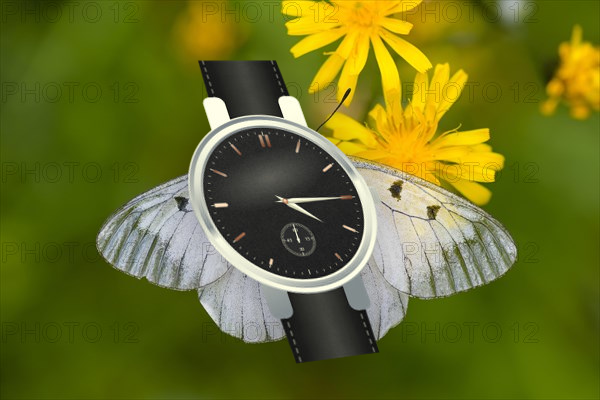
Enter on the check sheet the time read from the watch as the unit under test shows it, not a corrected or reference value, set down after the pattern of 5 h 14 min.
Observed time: 4 h 15 min
